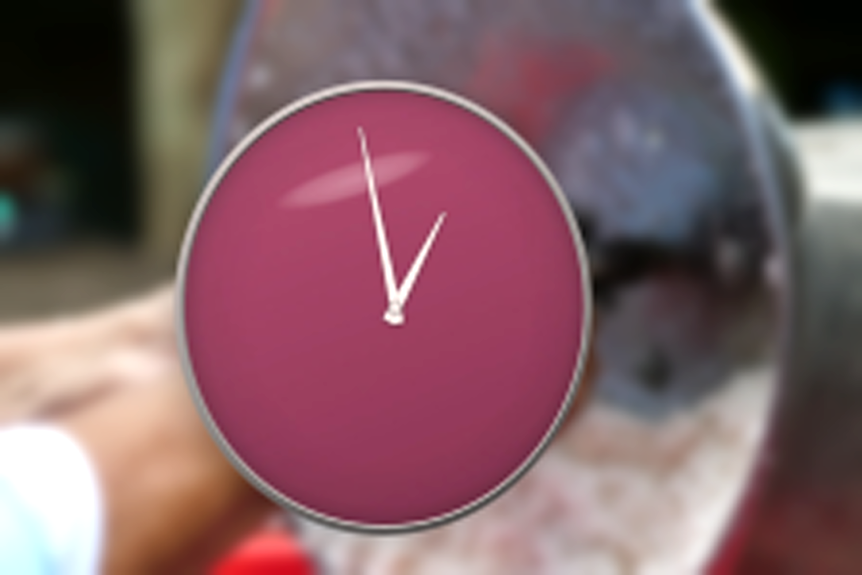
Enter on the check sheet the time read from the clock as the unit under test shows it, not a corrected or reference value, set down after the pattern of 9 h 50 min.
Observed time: 12 h 58 min
